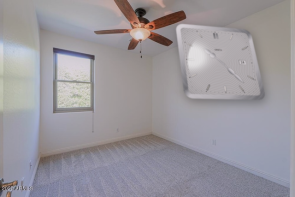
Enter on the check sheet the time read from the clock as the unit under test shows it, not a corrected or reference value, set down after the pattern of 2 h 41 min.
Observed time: 10 h 23 min
